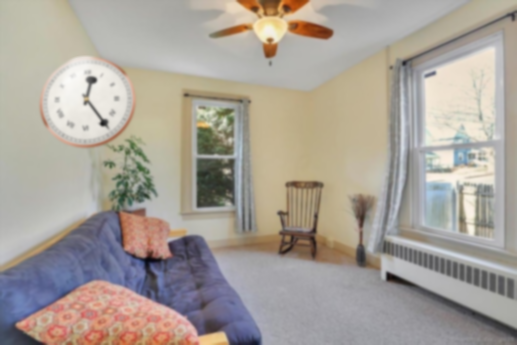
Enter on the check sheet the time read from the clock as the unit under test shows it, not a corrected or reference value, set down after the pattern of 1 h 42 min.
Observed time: 12 h 24 min
